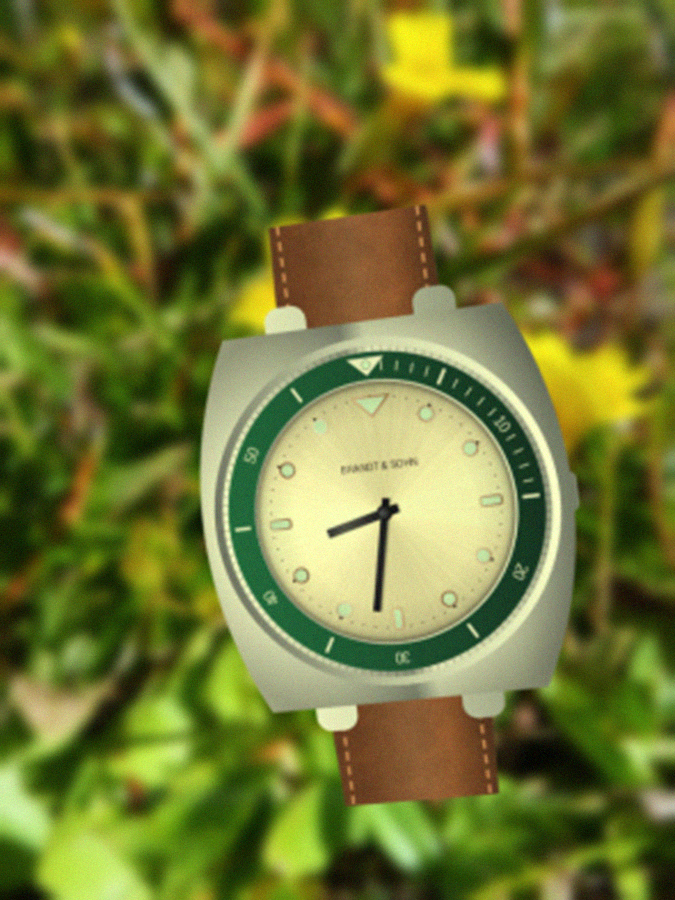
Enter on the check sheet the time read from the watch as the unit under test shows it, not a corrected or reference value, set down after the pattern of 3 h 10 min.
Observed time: 8 h 32 min
